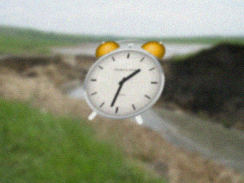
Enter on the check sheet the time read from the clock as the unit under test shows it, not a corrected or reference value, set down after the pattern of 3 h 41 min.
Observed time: 1 h 32 min
